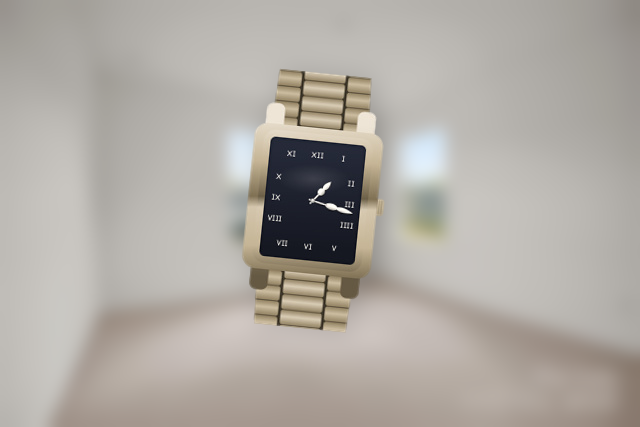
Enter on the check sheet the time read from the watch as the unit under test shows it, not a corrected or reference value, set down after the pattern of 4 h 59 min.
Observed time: 1 h 17 min
